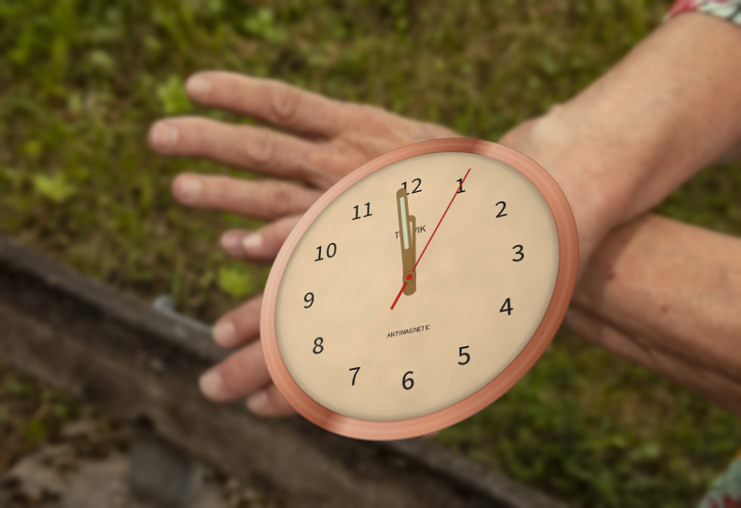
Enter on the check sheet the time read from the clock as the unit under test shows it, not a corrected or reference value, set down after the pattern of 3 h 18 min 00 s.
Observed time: 11 h 59 min 05 s
